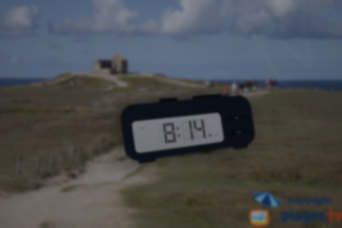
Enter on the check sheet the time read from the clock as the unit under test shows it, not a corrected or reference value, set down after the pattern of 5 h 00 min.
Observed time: 8 h 14 min
